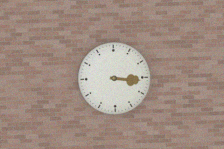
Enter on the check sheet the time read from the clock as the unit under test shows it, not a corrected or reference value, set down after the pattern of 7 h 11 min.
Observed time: 3 h 16 min
